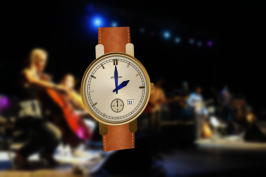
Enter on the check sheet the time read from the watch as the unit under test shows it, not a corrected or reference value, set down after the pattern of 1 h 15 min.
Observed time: 2 h 00 min
